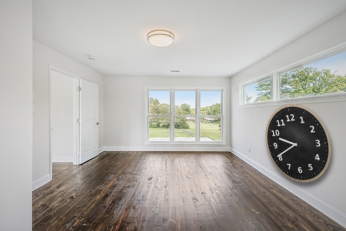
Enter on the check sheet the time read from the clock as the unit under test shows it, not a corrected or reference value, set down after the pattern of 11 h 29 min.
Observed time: 9 h 41 min
